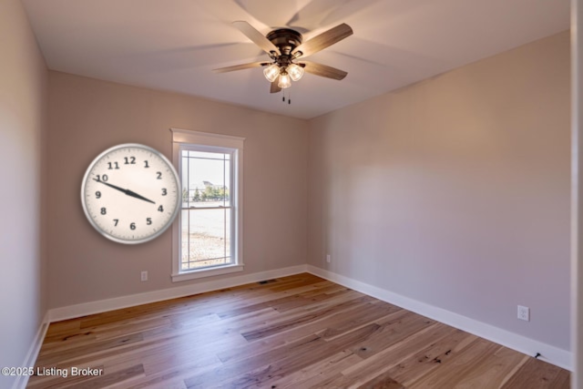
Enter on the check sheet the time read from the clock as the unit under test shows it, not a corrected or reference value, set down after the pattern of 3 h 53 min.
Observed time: 3 h 49 min
